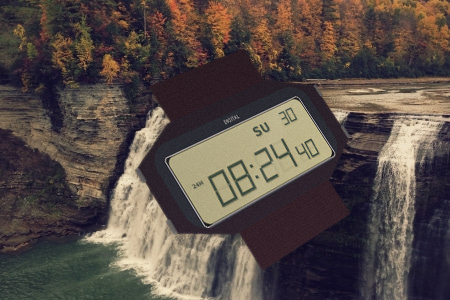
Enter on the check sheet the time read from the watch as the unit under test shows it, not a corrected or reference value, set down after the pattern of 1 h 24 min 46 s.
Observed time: 8 h 24 min 40 s
